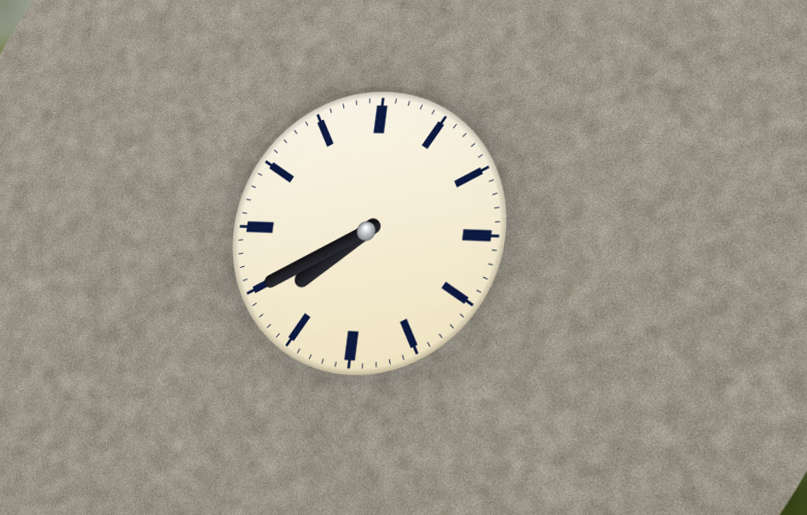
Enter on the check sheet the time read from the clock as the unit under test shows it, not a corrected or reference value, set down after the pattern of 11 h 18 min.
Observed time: 7 h 40 min
